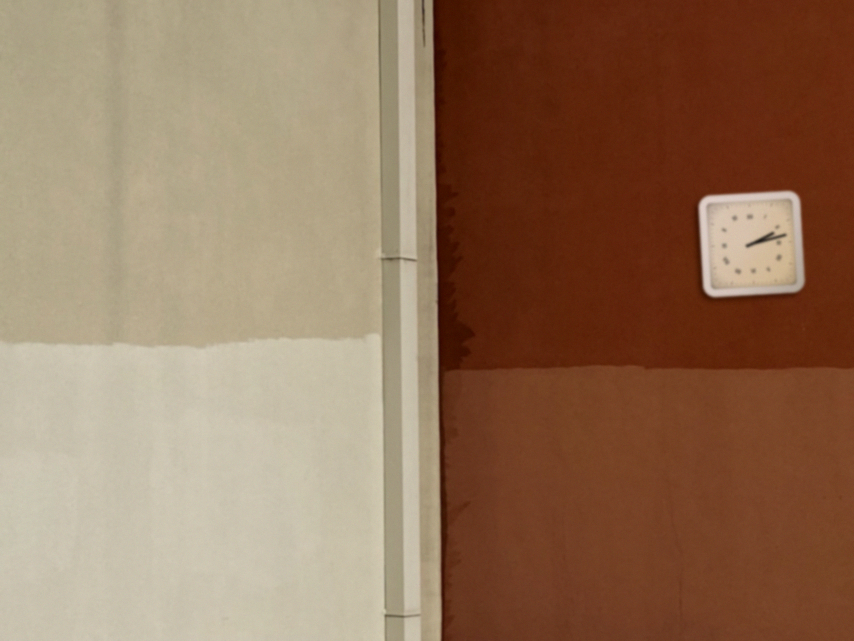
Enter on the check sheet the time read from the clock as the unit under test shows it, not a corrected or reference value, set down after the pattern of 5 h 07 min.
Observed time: 2 h 13 min
